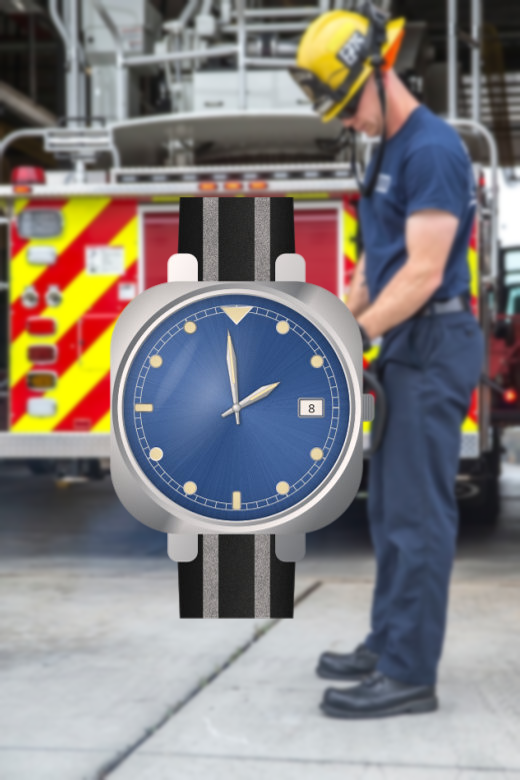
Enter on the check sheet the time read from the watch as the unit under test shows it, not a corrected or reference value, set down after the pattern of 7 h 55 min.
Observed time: 1 h 59 min
